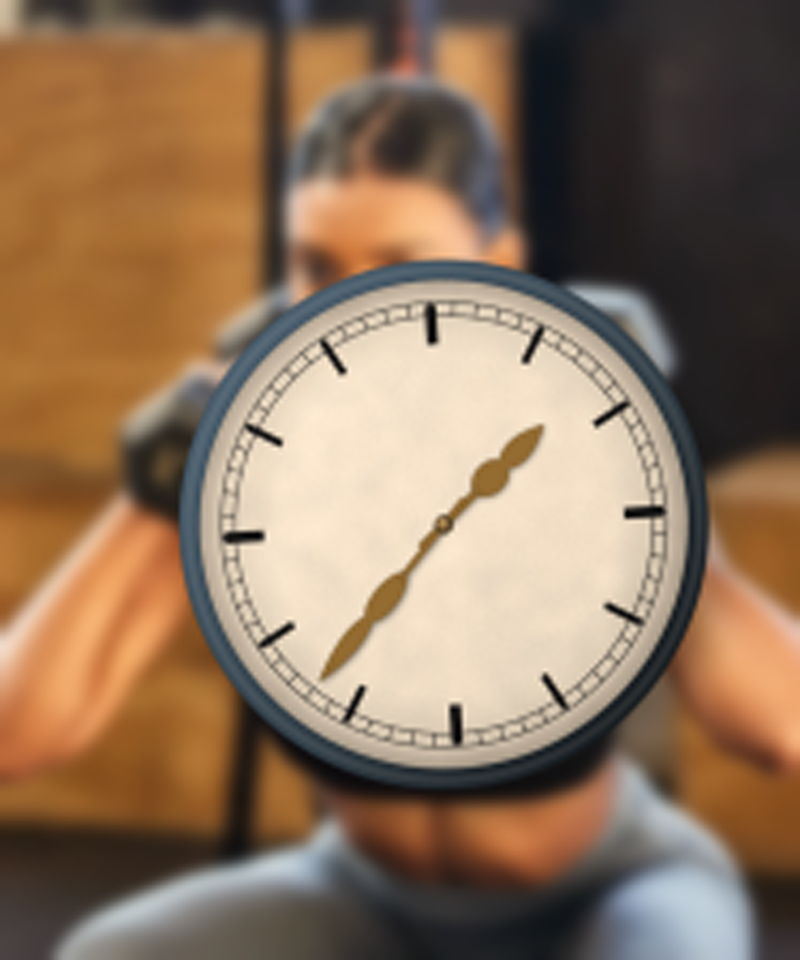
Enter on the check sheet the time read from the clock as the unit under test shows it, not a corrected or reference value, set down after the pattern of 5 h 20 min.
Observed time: 1 h 37 min
